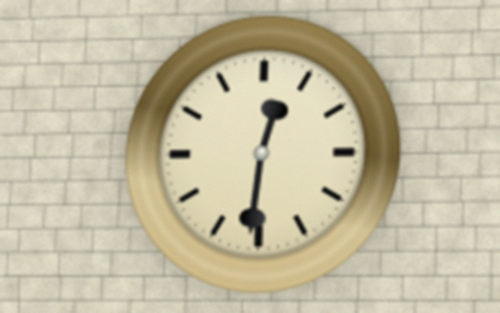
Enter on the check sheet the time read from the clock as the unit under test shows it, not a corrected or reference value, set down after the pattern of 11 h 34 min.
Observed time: 12 h 31 min
